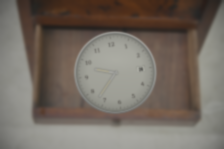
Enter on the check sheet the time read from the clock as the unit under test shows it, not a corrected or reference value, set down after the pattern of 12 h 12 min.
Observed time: 9 h 37 min
